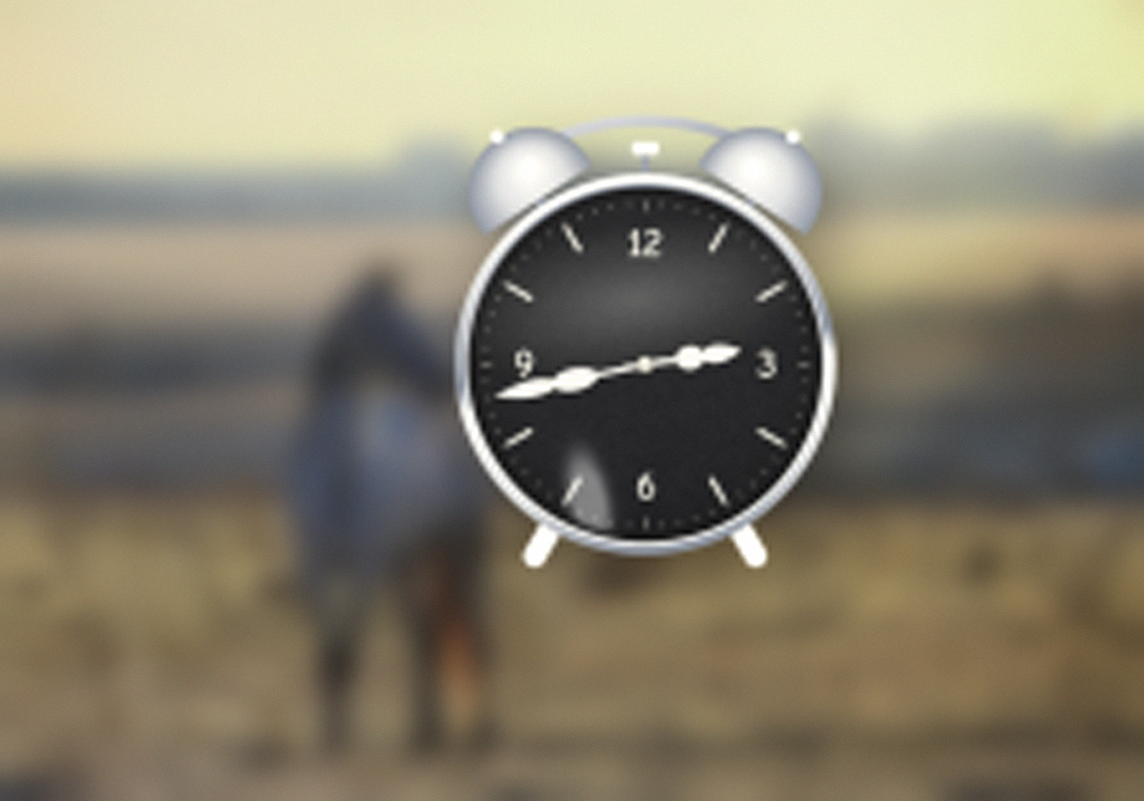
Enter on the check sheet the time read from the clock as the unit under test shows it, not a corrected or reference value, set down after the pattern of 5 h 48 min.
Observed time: 2 h 43 min
